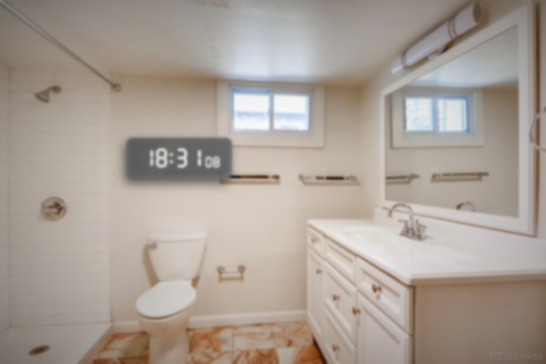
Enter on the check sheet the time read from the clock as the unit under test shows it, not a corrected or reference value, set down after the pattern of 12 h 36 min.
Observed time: 18 h 31 min
